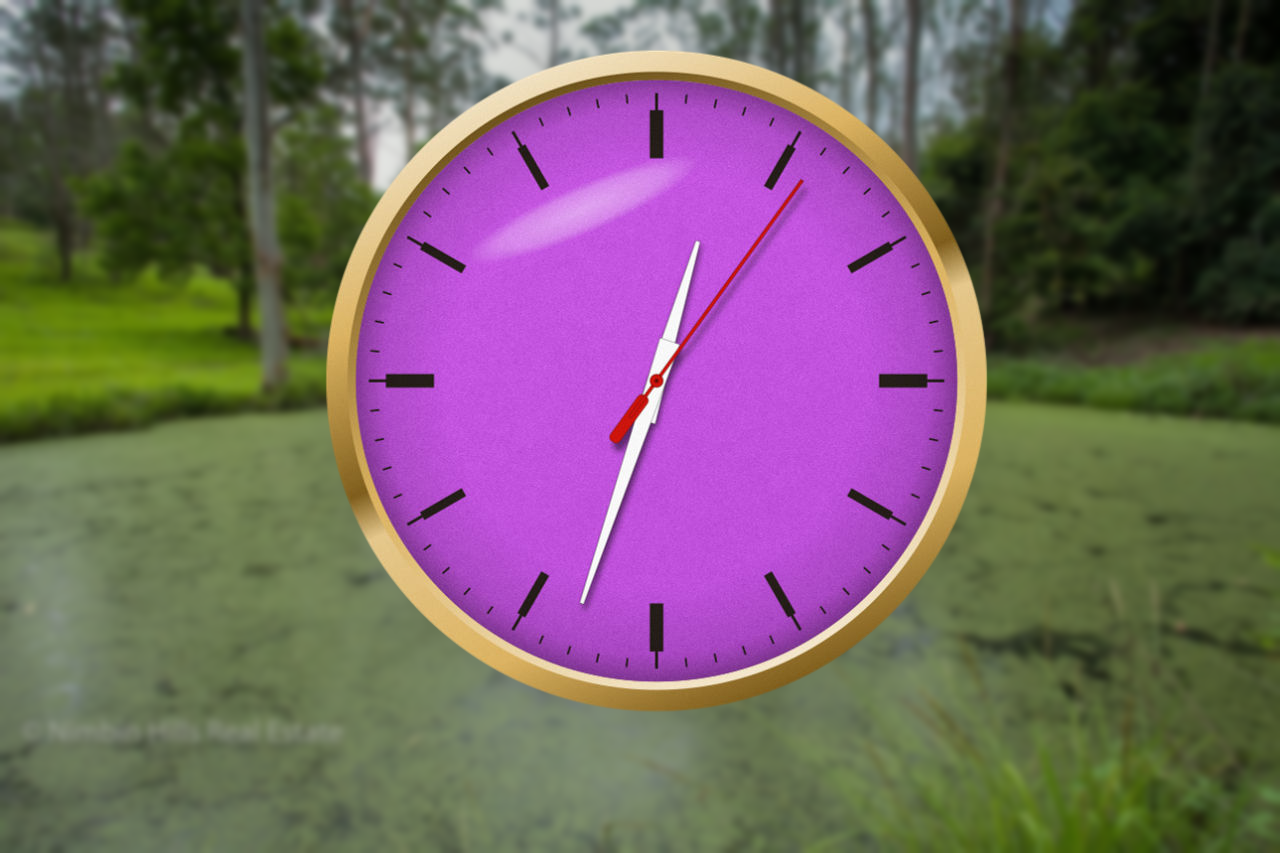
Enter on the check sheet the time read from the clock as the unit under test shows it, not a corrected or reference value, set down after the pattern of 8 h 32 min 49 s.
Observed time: 12 h 33 min 06 s
